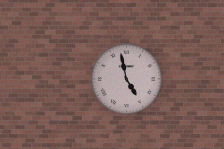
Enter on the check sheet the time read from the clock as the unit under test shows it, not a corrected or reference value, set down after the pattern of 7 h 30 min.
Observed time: 4 h 58 min
